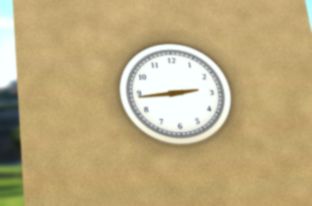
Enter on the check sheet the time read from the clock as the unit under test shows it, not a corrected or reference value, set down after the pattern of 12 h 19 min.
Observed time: 2 h 44 min
